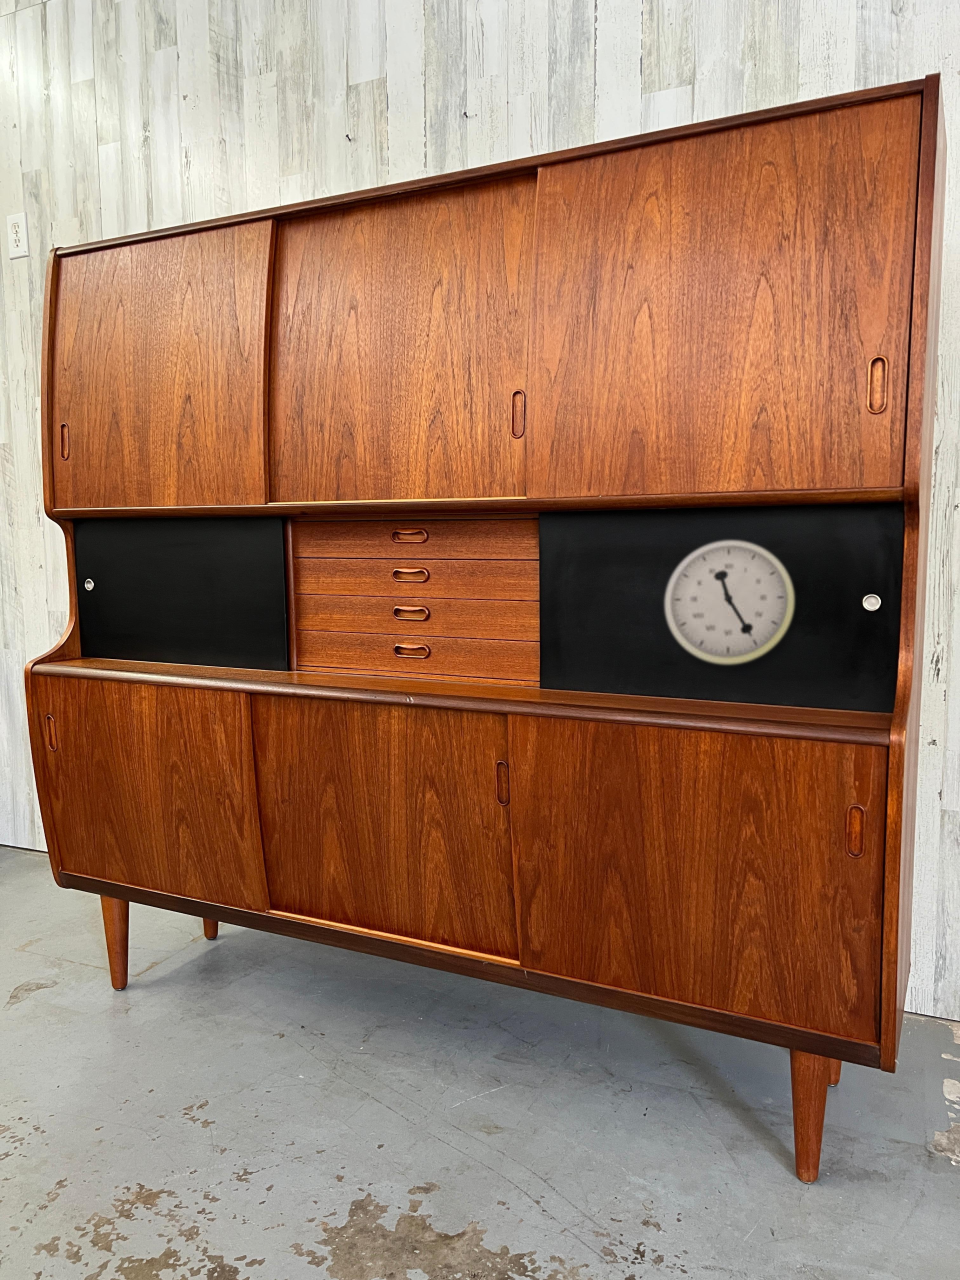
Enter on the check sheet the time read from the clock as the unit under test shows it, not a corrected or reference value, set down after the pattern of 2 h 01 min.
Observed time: 11 h 25 min
